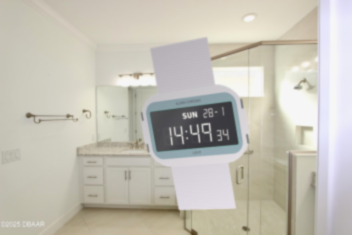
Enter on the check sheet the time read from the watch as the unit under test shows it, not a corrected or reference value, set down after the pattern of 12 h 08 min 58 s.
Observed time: 14 h 49 min 34 s
